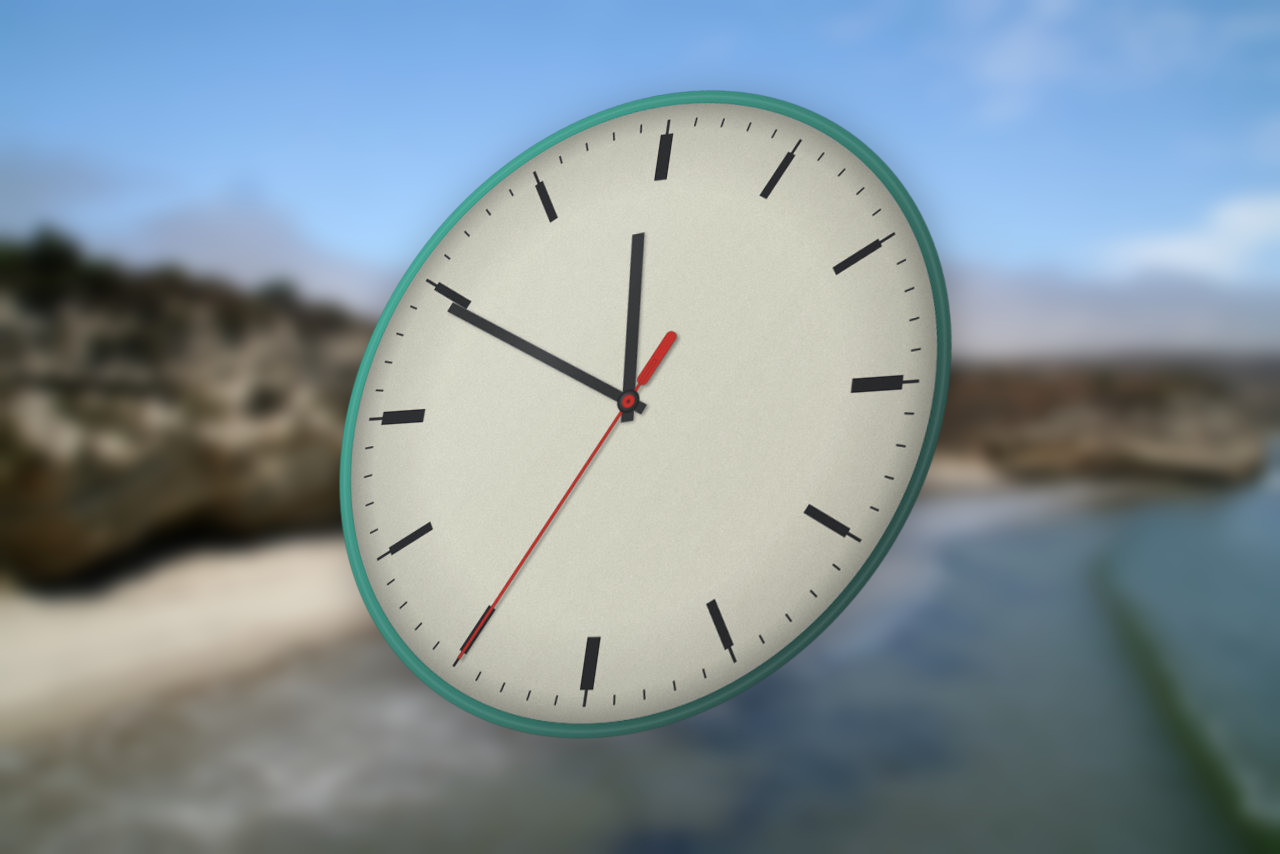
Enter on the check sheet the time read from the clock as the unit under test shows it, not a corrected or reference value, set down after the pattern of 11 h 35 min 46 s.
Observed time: 11 h 49 min 35 s
